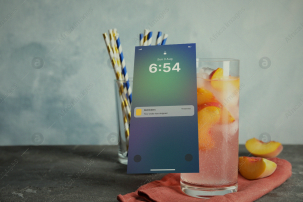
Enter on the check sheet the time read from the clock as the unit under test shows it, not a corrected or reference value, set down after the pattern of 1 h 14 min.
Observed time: 6 h 54 min
